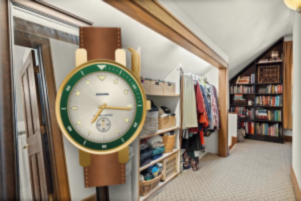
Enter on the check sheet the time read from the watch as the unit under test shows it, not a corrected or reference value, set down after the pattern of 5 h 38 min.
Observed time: 7 h 16 min
